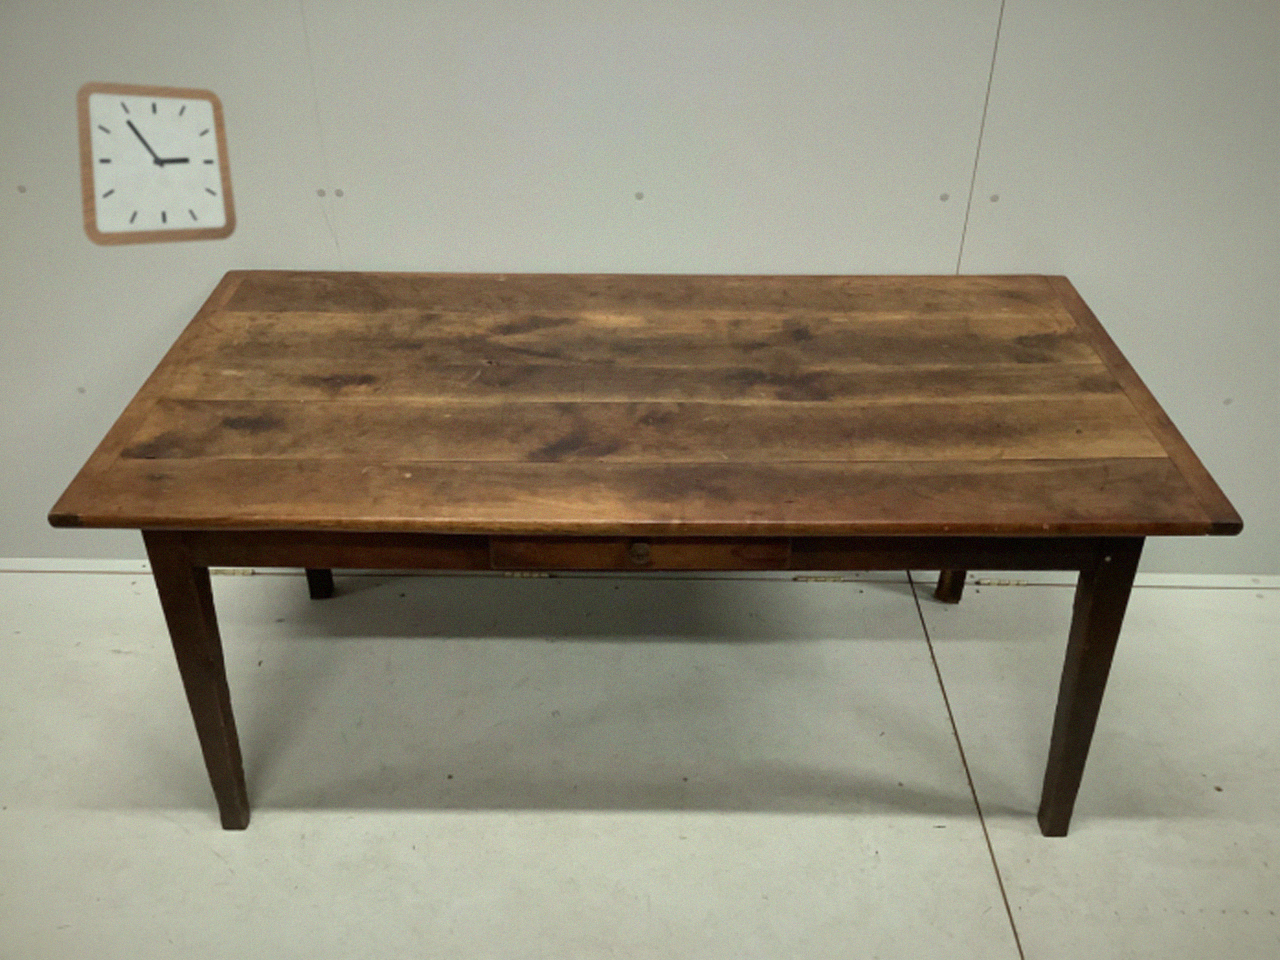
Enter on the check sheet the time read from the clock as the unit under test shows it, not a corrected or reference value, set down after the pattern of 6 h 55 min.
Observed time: 2 h 54 min
